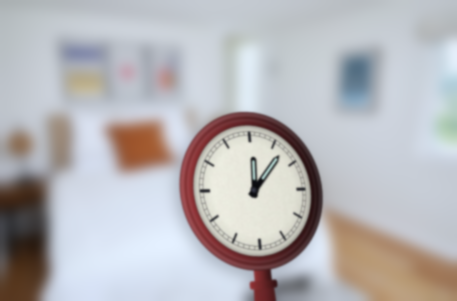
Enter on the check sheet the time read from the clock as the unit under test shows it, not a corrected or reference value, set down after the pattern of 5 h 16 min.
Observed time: 12 h 07 min
